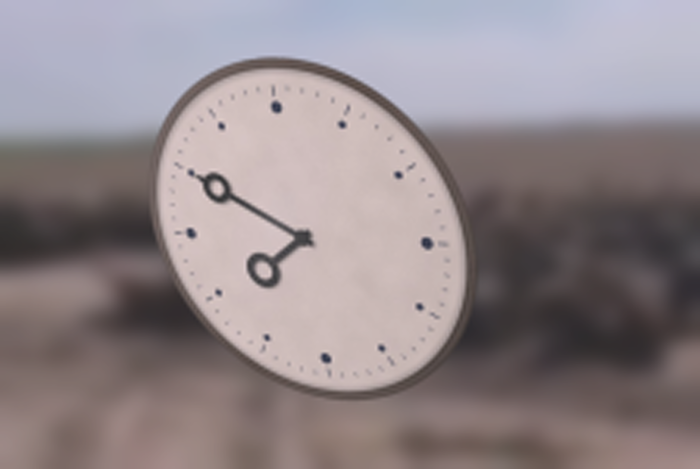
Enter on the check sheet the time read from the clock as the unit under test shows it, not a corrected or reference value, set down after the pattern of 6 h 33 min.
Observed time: 7 h 50 min
